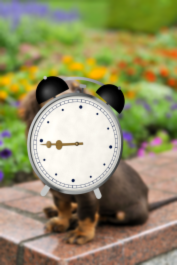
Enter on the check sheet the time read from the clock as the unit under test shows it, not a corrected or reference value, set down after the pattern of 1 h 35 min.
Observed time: 8 h 44 min
